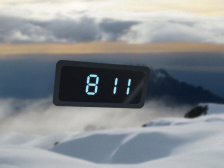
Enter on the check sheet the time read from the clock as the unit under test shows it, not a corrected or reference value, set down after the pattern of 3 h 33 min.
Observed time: 8 h 11 min
